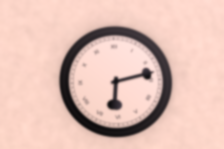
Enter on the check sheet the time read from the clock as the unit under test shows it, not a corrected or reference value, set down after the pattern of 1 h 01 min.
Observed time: 6 h 13 min
